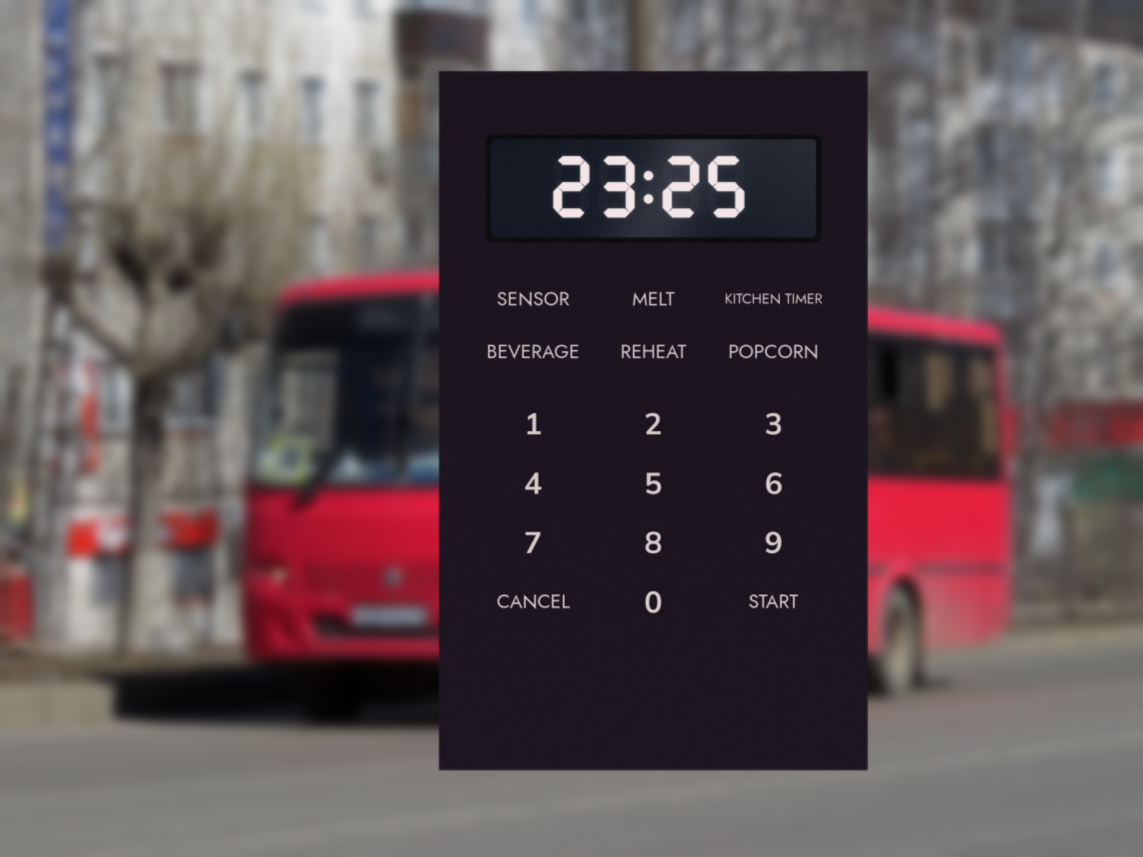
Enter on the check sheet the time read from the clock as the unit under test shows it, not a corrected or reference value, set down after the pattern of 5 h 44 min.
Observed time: 23 h 25 min
